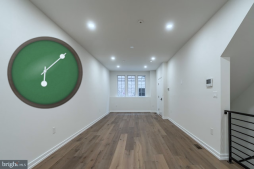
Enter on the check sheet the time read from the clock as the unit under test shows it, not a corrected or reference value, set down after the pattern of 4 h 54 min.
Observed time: 6 h 08 min
